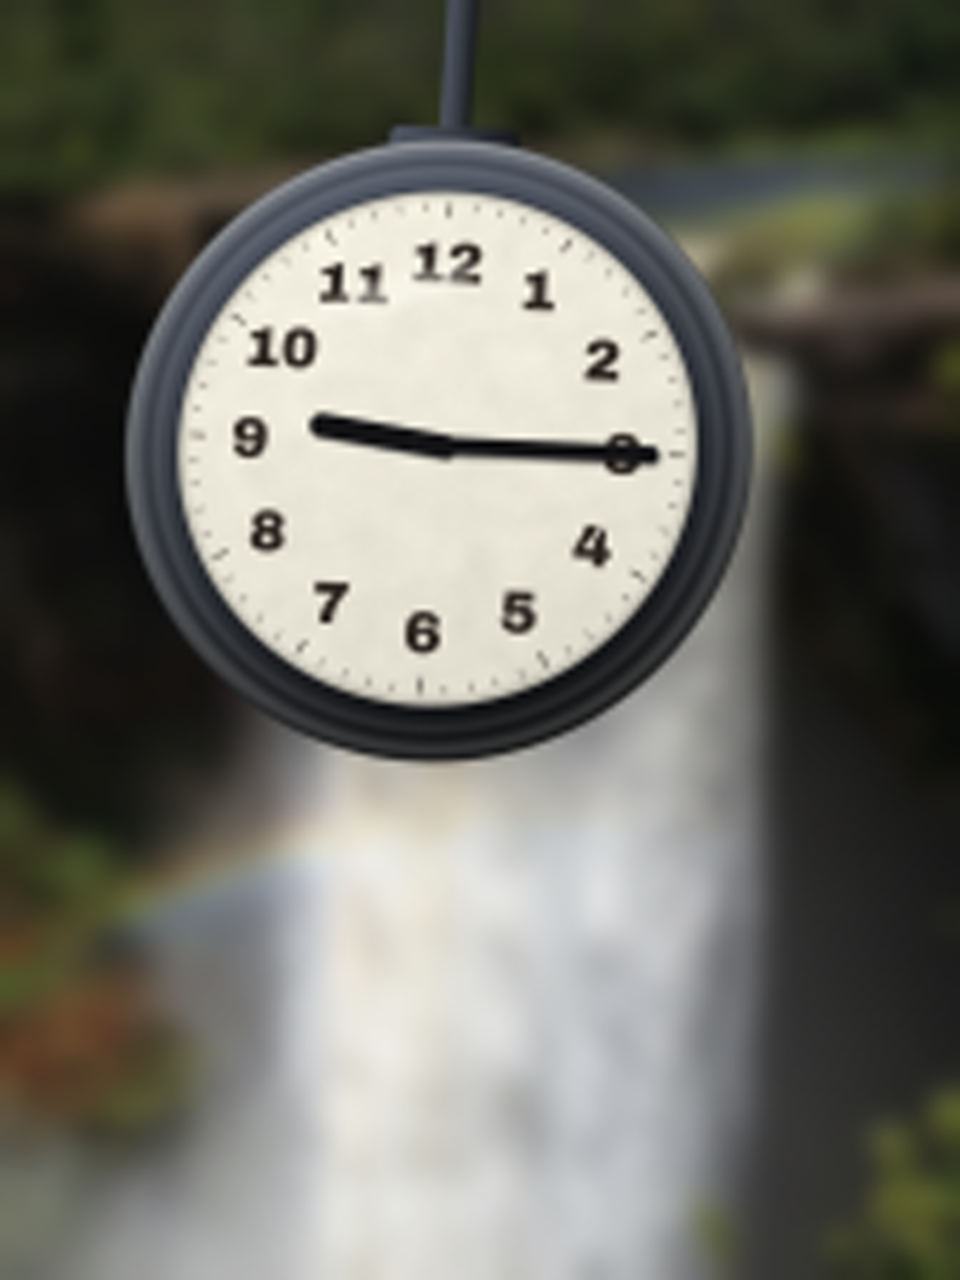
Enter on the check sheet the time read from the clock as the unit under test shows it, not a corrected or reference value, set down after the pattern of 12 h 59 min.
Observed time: 9 h 15 min
